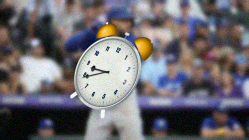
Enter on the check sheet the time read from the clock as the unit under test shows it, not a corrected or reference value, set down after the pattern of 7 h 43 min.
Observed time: 8 h 39 min
